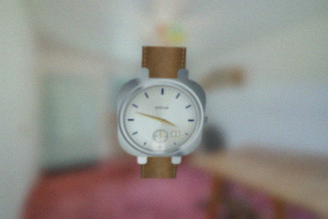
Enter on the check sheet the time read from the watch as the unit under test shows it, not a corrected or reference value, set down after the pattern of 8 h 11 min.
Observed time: 3 h 48 min
